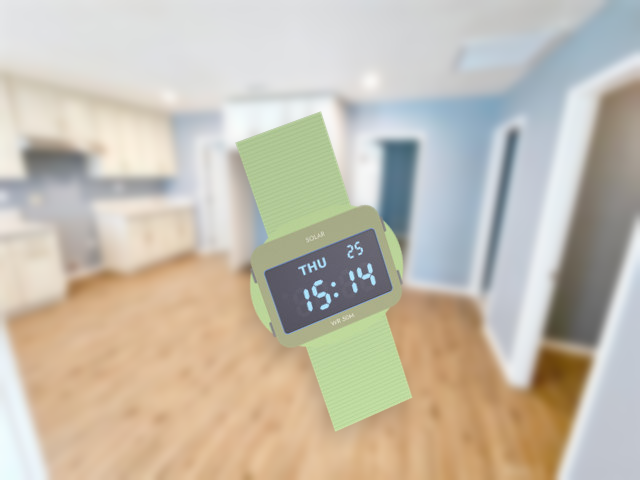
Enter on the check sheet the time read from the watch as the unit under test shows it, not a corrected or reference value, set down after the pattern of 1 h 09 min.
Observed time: 15 h 14 min
